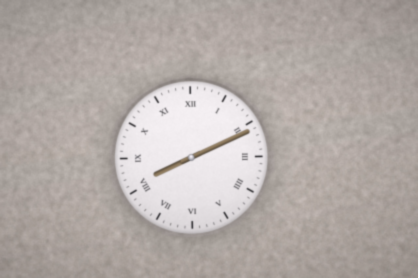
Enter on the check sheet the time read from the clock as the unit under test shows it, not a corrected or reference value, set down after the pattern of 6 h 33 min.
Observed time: 8 h 11 min
